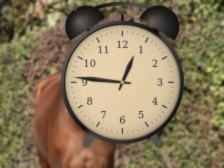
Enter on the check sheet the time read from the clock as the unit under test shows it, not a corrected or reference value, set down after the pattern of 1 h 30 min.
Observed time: 12 h 46 min
